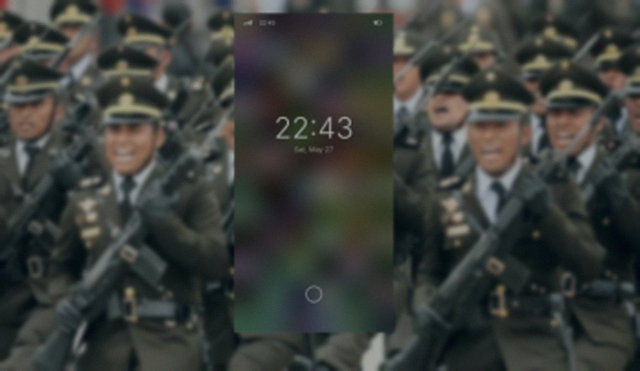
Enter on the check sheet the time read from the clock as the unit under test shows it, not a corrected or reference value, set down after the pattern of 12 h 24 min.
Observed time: 22 h 43 min
